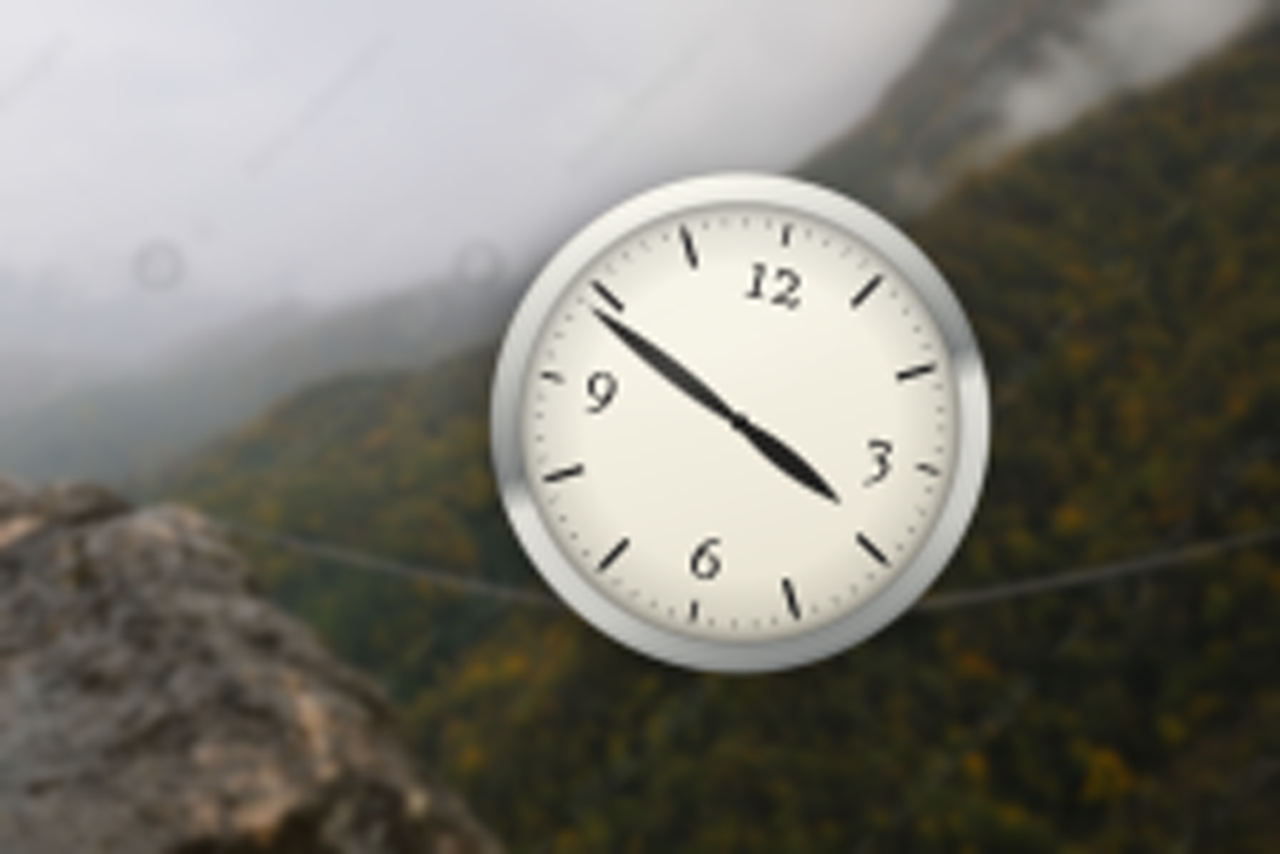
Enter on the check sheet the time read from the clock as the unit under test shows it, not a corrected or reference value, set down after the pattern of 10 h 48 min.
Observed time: 3 h 49 min
